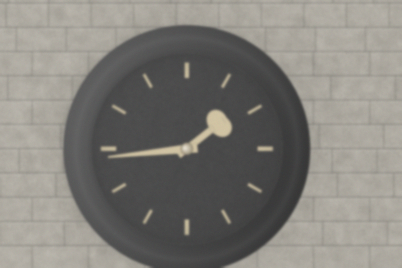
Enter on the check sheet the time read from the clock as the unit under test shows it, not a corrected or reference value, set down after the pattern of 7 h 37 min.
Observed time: 1 h 44 min
